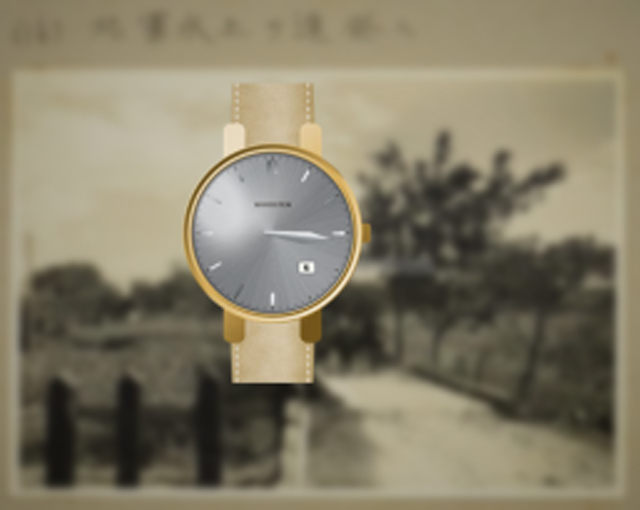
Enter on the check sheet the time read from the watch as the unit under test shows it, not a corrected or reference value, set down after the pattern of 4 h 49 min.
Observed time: 3 h 16 min
